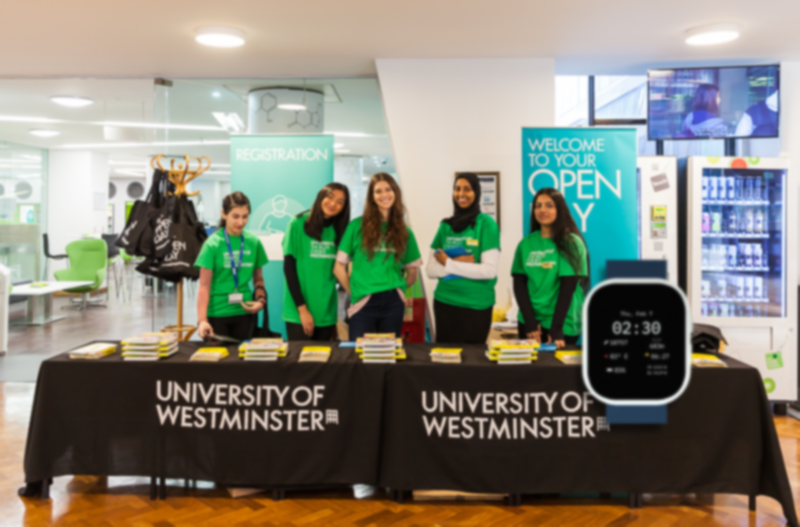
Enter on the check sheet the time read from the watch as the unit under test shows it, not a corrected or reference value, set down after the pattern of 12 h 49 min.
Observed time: 2 h 30 min
